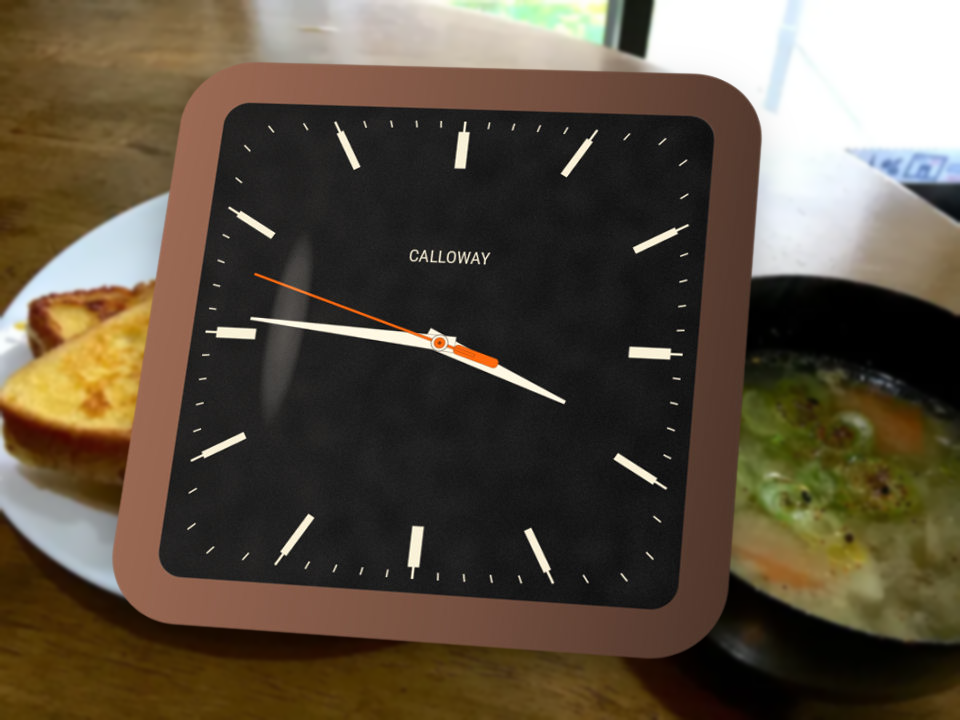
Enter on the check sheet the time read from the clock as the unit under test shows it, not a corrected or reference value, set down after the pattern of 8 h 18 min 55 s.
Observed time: 3 h 45 min 48 s
